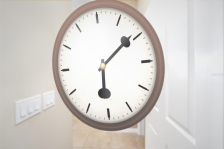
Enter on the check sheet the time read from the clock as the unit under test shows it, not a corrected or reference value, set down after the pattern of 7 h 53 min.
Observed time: 6 h 09 min
